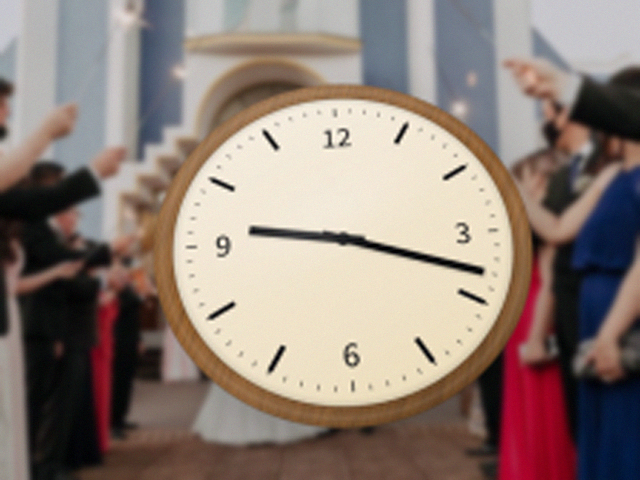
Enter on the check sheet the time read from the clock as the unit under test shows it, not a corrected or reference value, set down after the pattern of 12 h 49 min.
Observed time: 9 h 18 min
